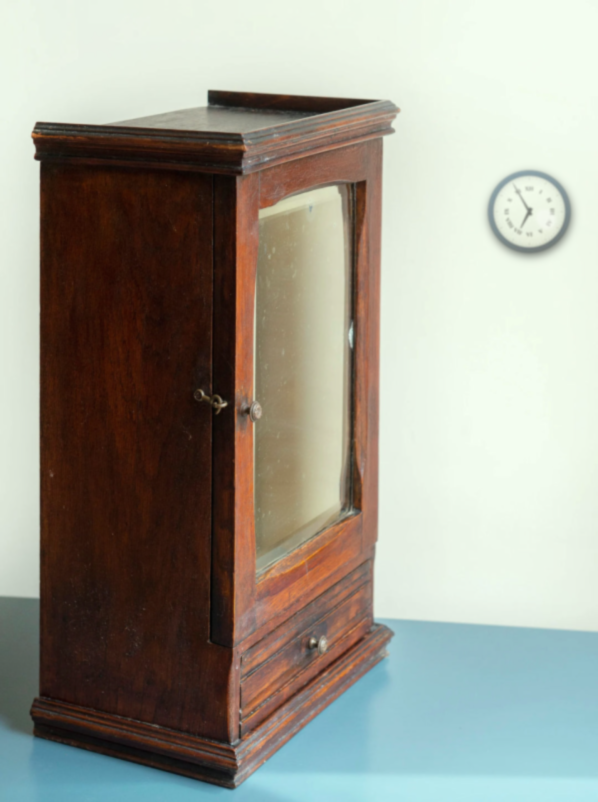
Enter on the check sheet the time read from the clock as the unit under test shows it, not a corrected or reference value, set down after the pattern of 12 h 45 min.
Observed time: 6 h 55 min
